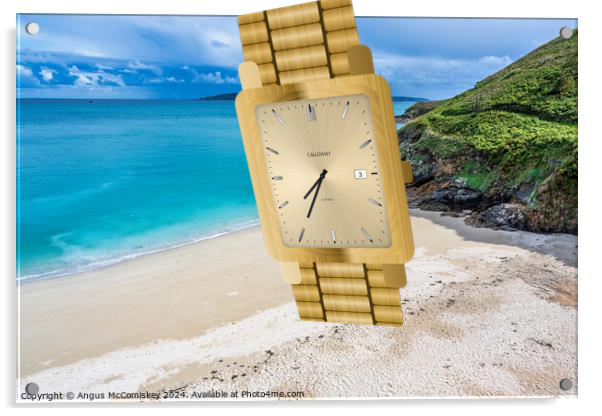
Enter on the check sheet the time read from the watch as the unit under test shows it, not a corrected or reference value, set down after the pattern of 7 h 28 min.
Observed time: 7 h 35 min
